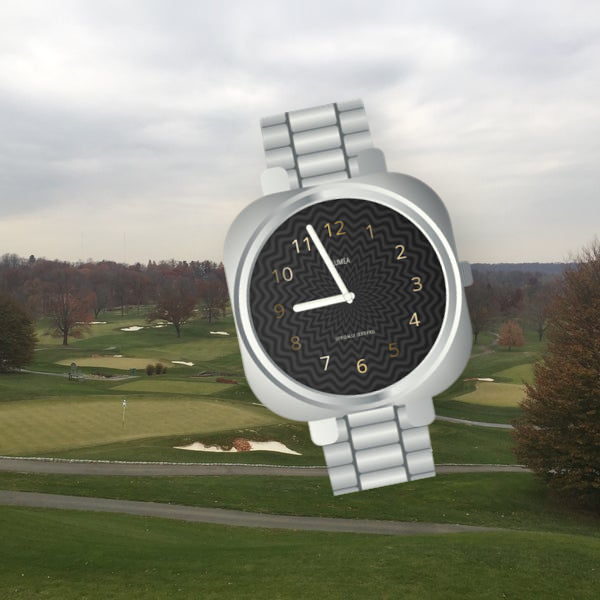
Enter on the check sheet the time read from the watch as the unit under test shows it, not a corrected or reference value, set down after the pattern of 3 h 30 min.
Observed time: 8 h 57 min
